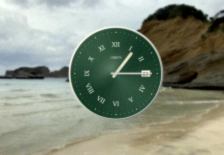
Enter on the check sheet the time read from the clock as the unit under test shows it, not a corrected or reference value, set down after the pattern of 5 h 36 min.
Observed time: 1 h 15 min
